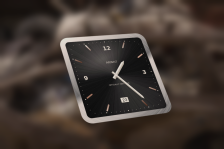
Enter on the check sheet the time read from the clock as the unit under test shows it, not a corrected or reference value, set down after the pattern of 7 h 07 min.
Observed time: 1 h 24 min
